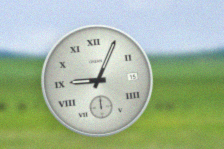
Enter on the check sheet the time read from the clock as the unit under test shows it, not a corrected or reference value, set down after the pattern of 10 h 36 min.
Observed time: 9 h 05 min
